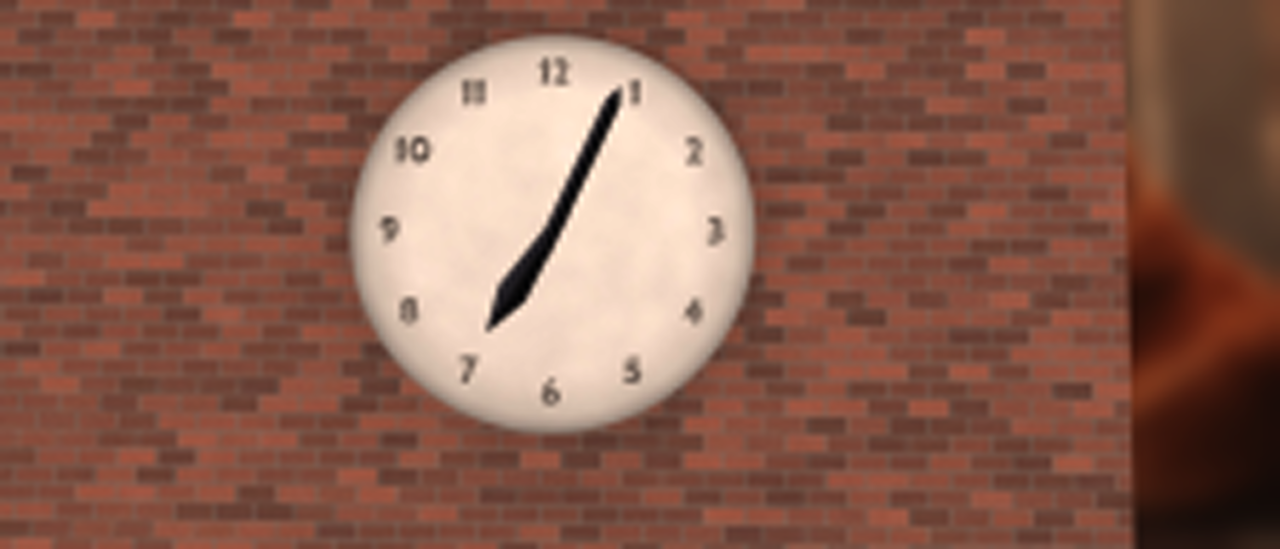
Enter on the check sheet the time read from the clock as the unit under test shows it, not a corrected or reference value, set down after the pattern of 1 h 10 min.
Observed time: 7 h 04 min
